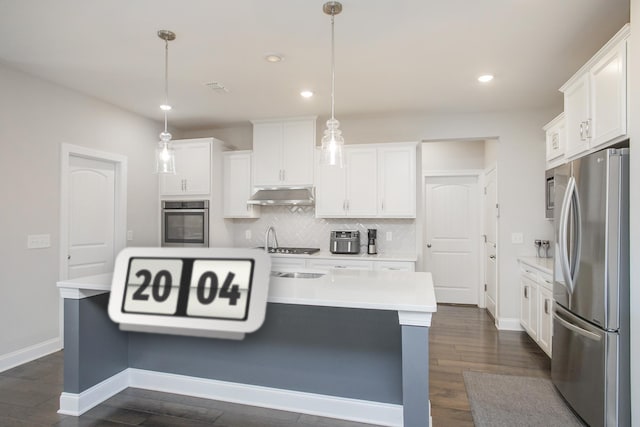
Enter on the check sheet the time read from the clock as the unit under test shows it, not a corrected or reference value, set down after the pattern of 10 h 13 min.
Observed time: 20 h 04 min
